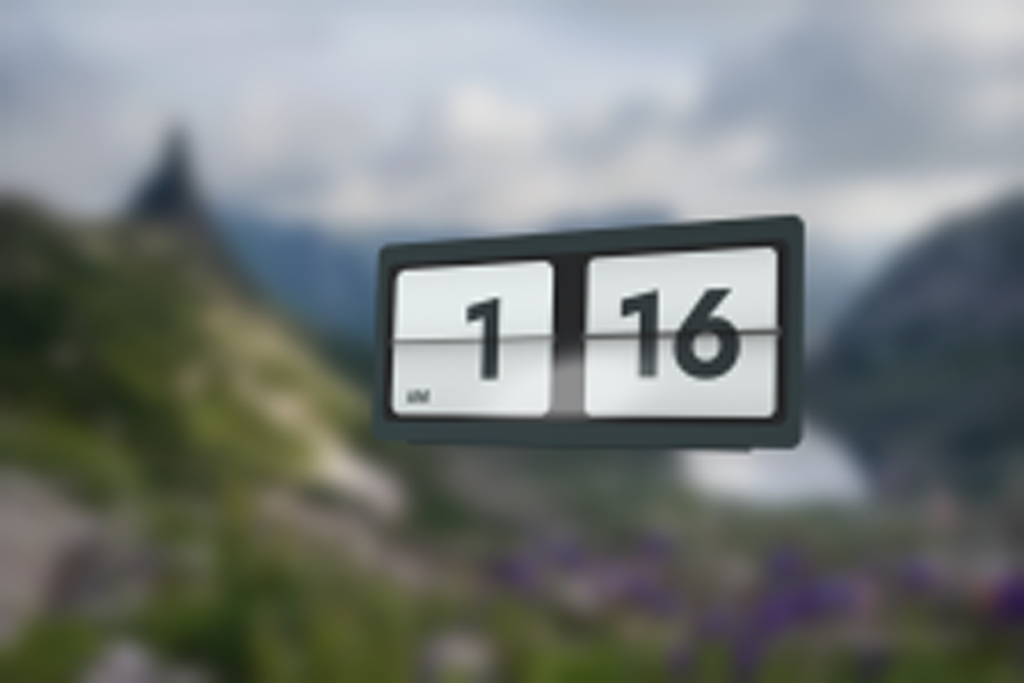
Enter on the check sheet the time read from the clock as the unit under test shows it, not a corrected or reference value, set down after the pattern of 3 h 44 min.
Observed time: 1 h 16 min
